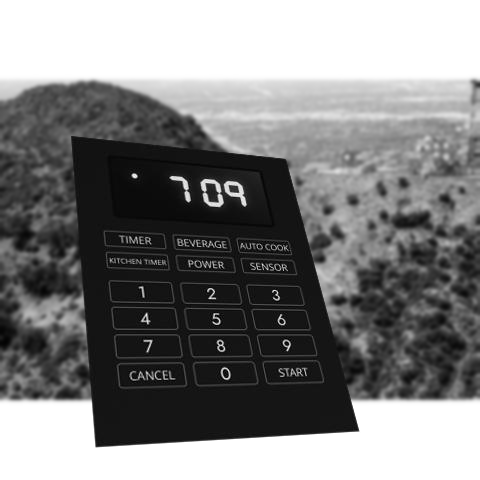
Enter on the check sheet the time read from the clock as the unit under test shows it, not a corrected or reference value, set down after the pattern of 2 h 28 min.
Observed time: 7 h 09 min
